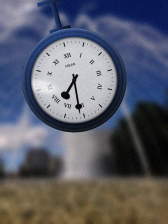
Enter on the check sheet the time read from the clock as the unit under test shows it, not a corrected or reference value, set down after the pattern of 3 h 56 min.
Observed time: 7 h 31 min
